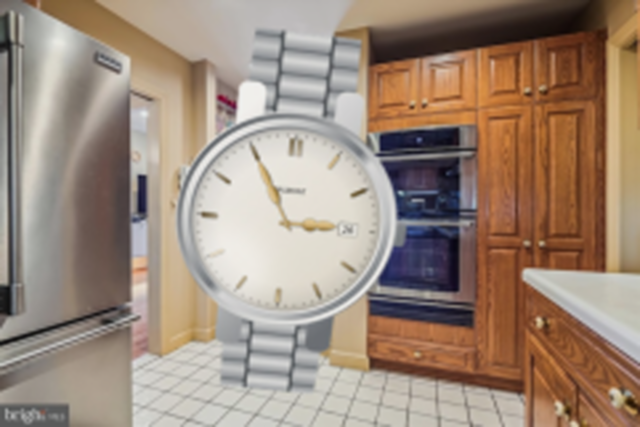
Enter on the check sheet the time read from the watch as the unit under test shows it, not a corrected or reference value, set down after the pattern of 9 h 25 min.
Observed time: 2 h 55 min
